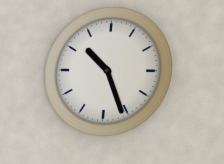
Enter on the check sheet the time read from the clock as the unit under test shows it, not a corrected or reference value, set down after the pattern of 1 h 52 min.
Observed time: 10 h 26 min
